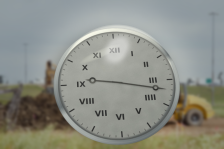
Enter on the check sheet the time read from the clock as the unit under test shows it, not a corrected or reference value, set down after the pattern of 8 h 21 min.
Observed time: 9 h 17 min
